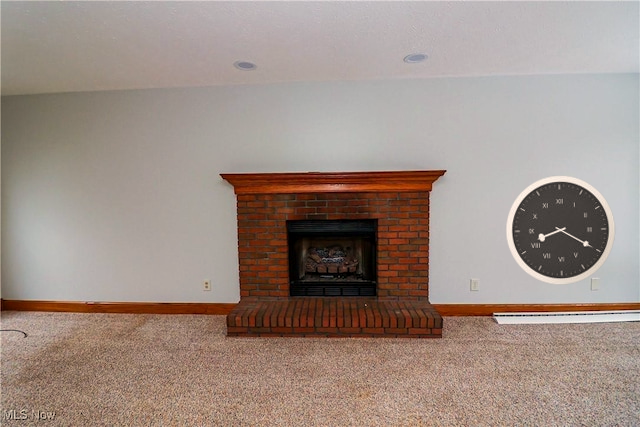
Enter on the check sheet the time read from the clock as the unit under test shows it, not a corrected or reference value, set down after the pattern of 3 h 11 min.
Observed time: 8 h 20 min
